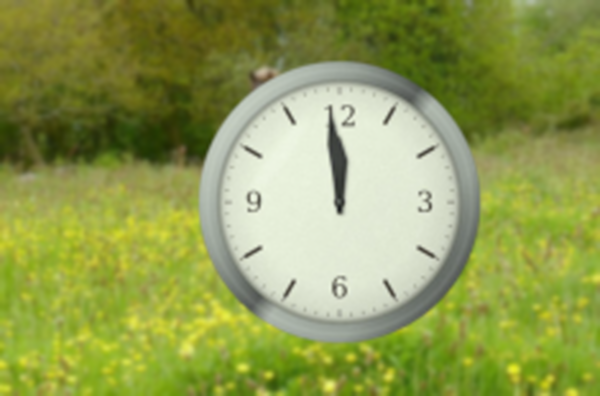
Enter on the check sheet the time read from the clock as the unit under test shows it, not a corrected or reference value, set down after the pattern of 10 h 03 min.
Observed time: 11 h 59 min
